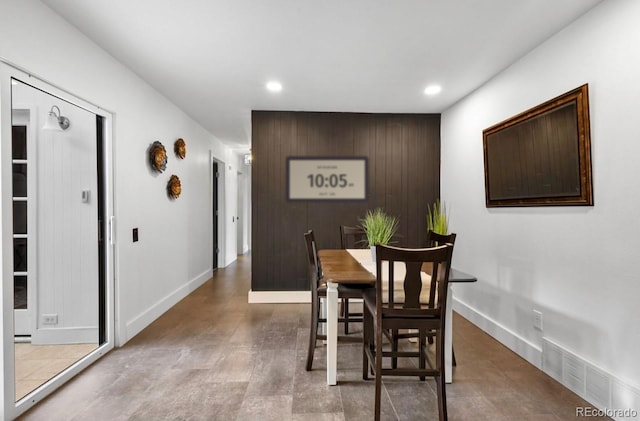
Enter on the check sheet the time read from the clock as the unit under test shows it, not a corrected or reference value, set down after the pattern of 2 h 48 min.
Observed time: 10 h 05 min
